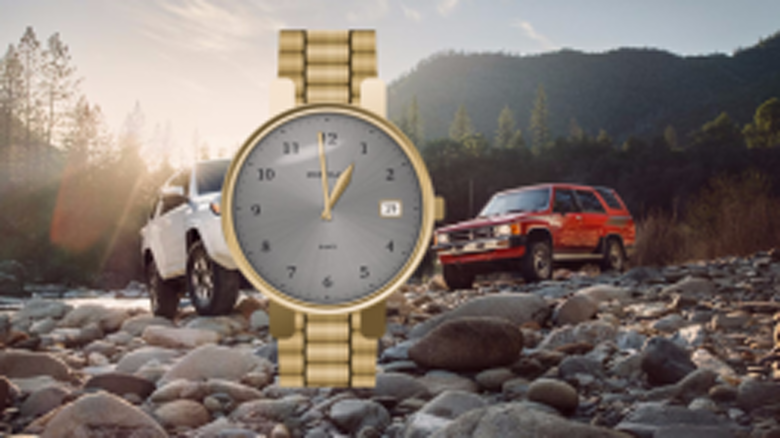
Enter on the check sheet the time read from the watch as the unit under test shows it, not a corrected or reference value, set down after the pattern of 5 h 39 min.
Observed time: 12 h 59 min
